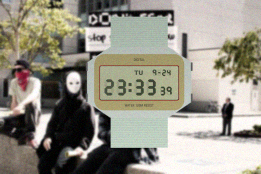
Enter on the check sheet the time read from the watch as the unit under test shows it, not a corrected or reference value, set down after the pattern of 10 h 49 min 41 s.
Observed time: 23 h 33 min 39 s
